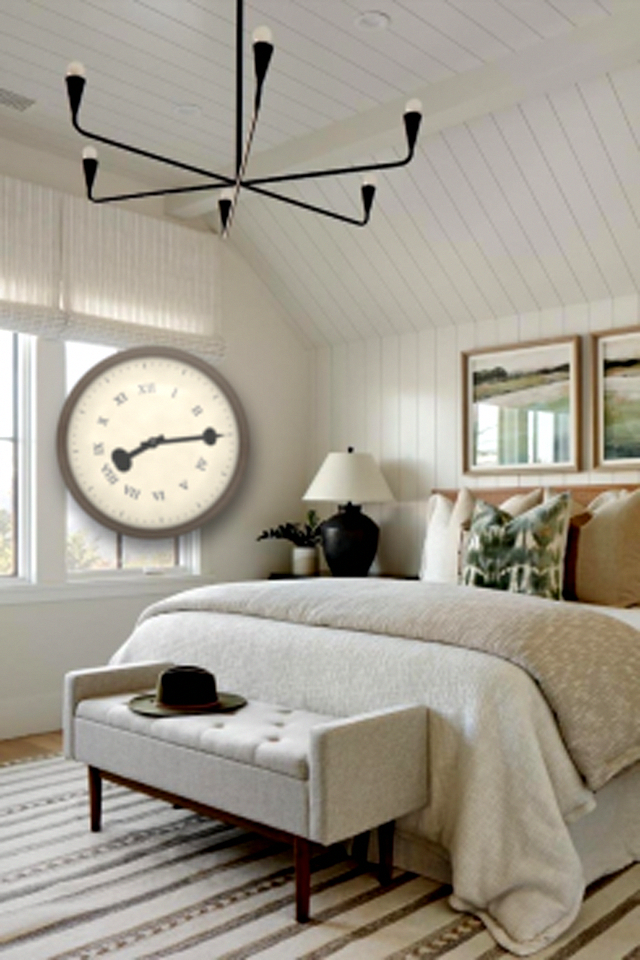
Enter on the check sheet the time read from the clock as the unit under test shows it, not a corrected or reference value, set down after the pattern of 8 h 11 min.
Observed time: 8 h 15 min
